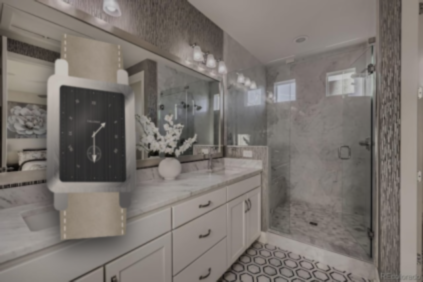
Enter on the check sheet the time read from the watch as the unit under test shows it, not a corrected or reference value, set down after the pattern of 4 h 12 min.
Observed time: 1 h 30 min
